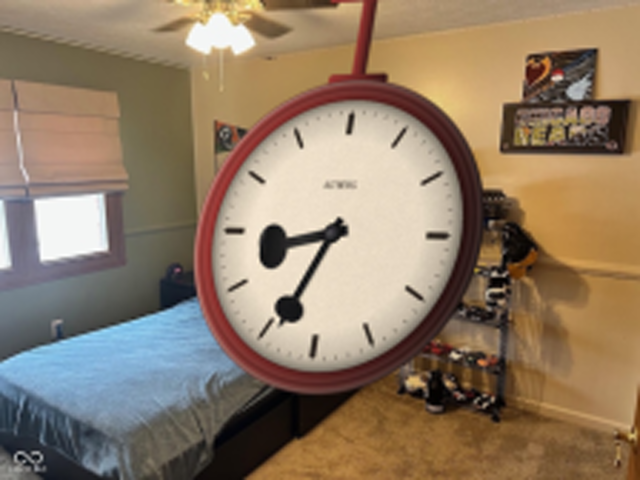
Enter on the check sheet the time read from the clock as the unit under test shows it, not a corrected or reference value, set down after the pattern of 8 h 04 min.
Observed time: 8 h 34 min
